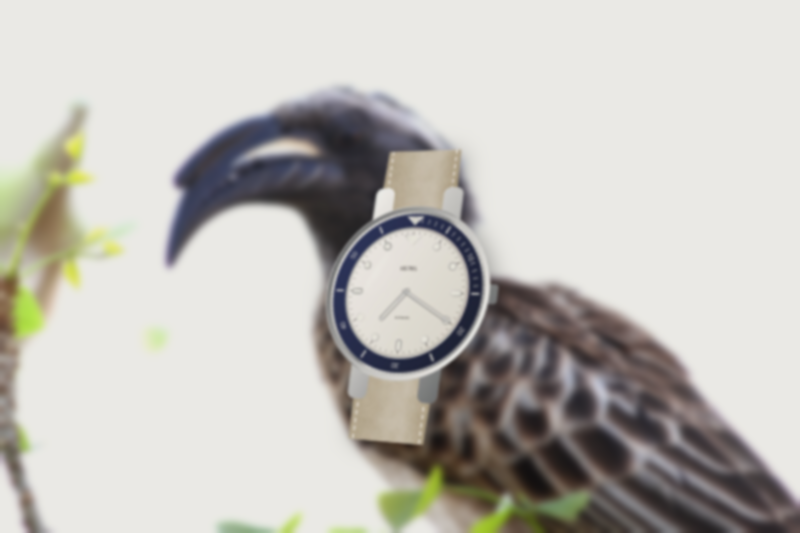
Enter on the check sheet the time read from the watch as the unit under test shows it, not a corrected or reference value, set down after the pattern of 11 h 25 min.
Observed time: 7 h 20 min
